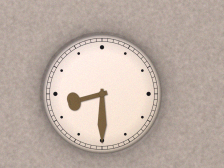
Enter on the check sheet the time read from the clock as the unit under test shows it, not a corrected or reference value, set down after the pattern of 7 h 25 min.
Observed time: 8 h 30 min
